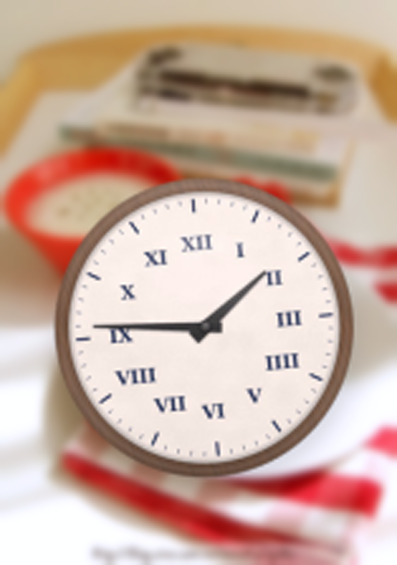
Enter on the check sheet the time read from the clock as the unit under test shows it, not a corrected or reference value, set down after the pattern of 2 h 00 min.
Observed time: 1 h 46 min
